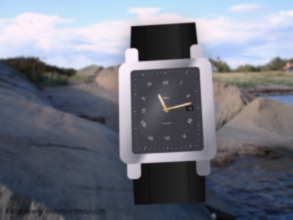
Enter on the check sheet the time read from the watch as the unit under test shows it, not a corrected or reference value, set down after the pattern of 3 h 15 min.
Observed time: 11 h 13 min
